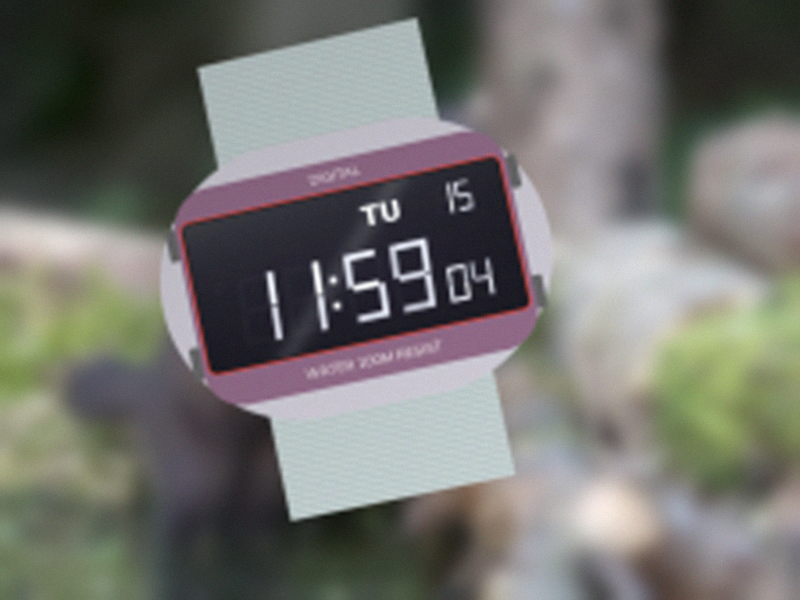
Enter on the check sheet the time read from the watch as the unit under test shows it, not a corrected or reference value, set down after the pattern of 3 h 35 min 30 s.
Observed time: 11 h 59 min 04 s
